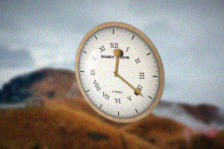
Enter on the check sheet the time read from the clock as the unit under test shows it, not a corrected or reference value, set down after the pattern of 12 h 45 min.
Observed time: 12 h 21 min
